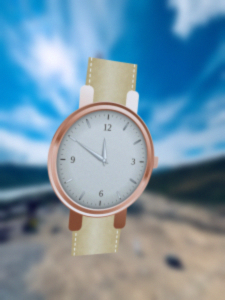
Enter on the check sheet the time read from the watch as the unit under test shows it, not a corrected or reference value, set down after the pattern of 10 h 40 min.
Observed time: 11 h 50 min
